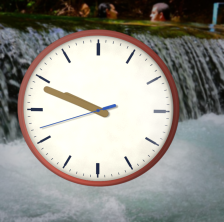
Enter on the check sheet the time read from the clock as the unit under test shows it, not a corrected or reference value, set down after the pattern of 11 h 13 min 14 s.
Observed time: 9 h 48 min 42 s
